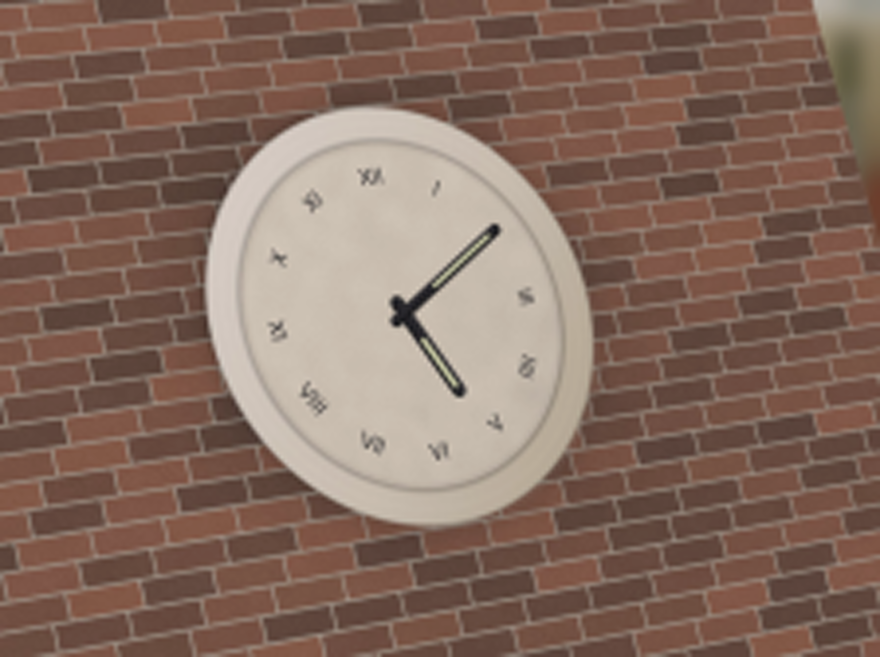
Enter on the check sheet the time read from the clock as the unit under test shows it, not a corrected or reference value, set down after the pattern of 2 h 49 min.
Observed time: 5 h 10 min
